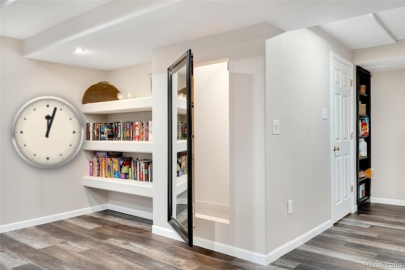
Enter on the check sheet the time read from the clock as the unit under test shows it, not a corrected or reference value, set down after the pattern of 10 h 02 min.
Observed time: 12 h 03 min
